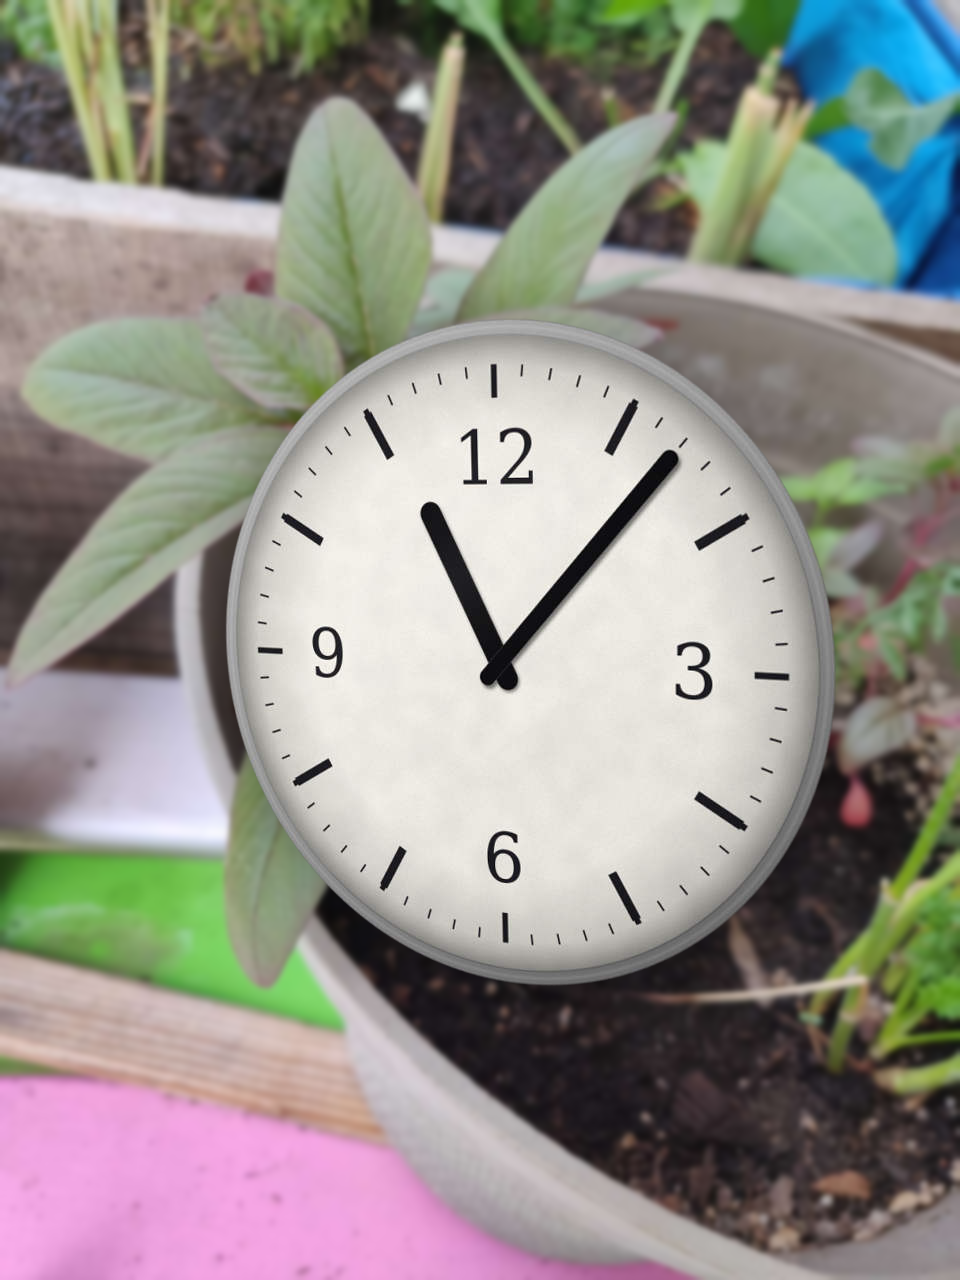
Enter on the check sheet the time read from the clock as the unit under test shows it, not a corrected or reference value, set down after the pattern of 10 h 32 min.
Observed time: 11 h 07 min
